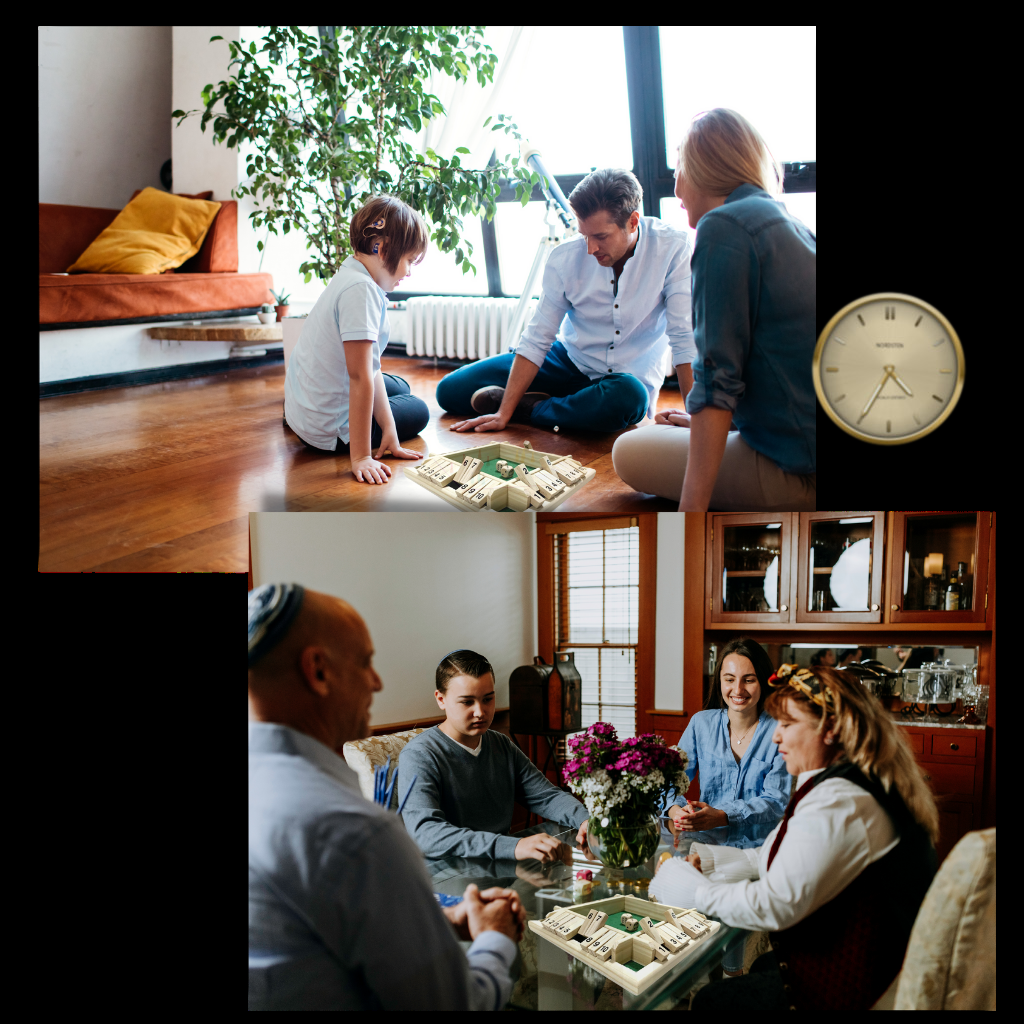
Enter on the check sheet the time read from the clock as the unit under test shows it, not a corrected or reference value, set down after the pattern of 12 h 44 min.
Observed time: 4 h 35 min
